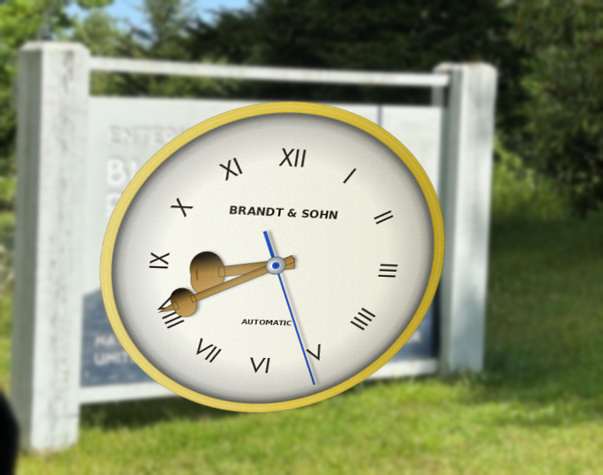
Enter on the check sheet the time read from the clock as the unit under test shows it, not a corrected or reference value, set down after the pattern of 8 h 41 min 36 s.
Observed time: 8 h 40 min 26 s
